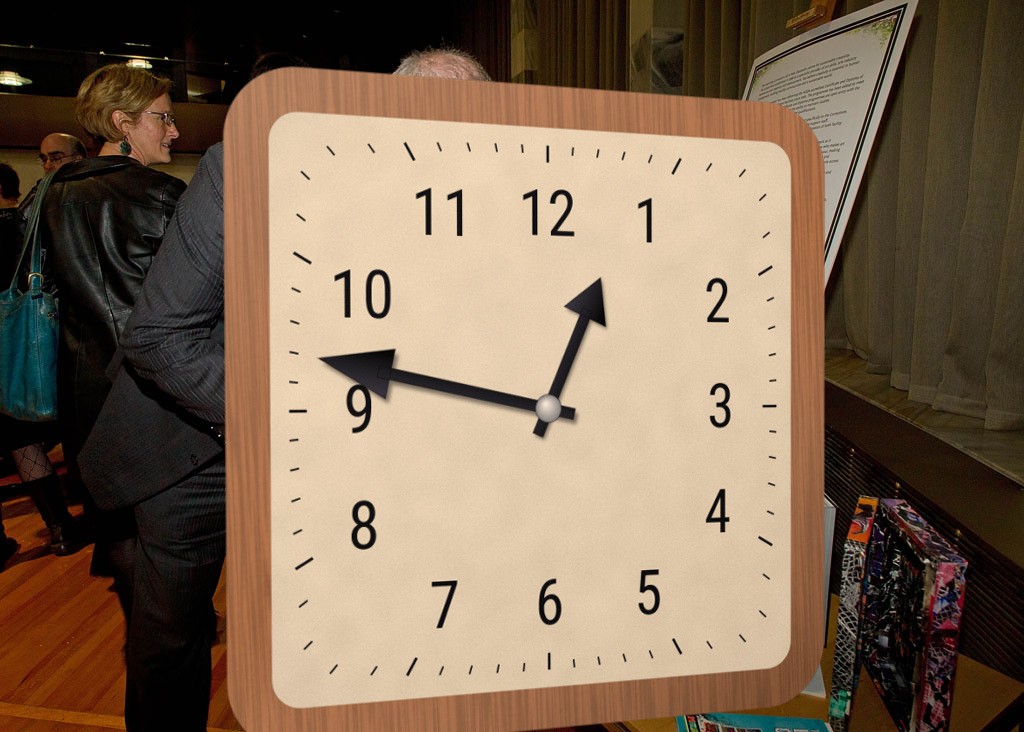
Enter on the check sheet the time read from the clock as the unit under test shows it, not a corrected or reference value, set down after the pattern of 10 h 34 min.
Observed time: 12 h 47 min
